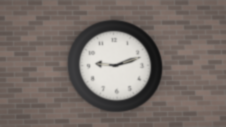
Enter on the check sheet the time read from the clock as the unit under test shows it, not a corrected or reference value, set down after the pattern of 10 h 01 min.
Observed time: 9 h 12 min
